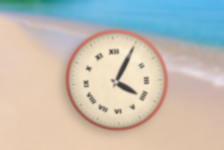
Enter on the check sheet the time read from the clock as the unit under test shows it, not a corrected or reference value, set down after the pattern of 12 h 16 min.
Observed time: 4 h 05 min
